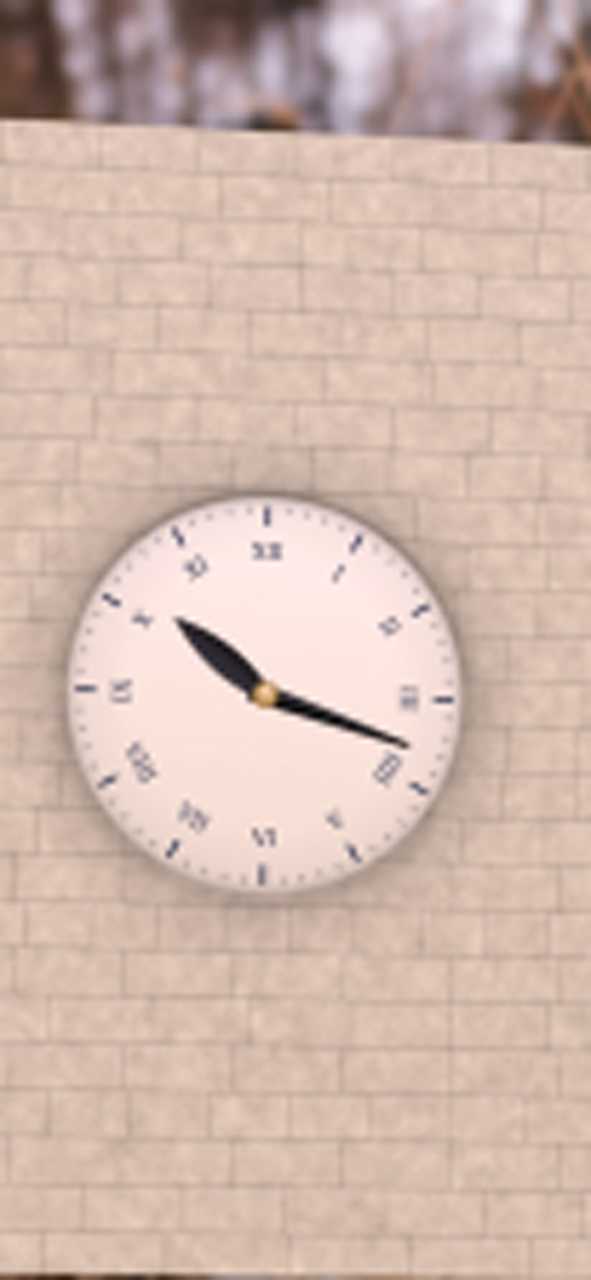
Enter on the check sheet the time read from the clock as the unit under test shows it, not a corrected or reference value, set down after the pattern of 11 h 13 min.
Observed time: 10 h 18 min
